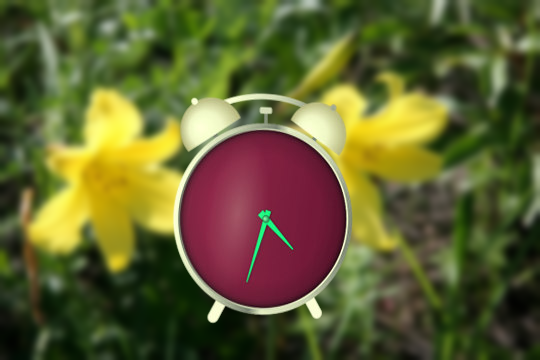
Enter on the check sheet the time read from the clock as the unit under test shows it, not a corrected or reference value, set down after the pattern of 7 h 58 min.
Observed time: 4 h 33 min
